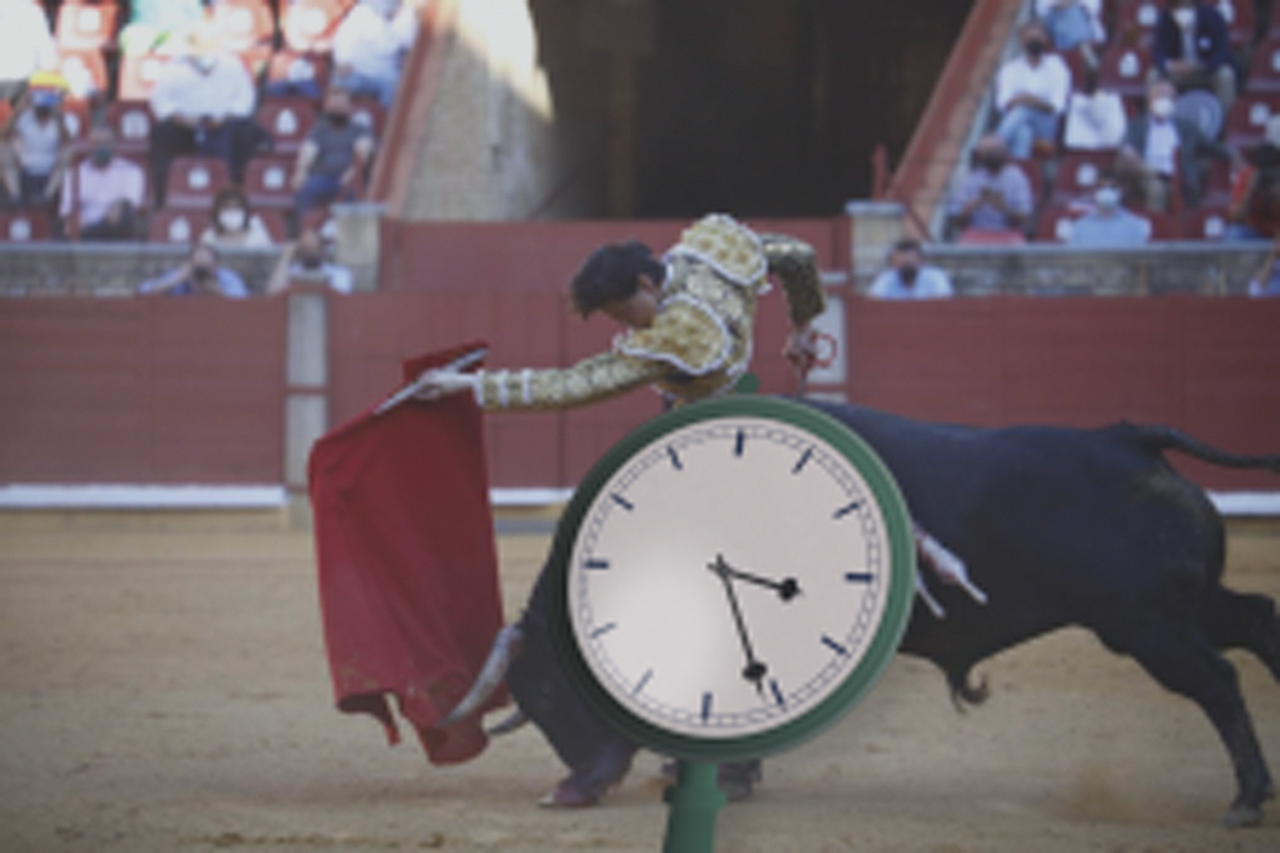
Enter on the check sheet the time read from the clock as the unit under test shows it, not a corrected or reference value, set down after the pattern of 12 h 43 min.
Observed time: 3 h 26 min
